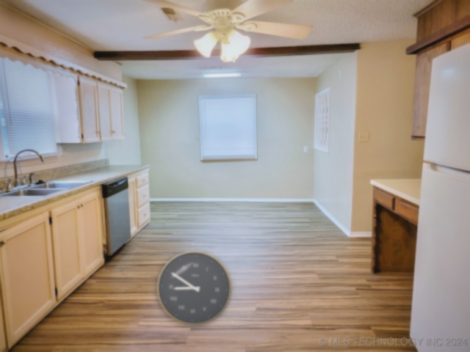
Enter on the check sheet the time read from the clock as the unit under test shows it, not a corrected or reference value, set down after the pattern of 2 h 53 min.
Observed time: 8 h 50 min
